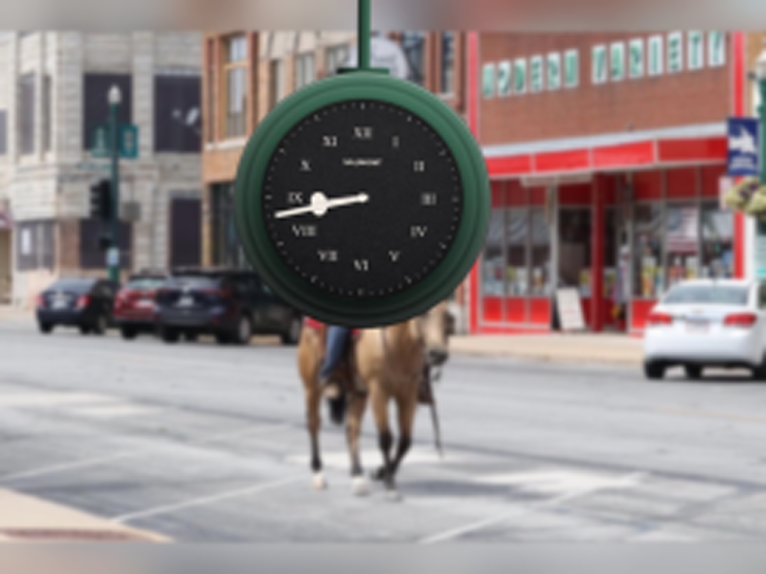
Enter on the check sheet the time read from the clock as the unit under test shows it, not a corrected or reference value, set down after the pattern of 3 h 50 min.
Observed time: 8 h 43 min
